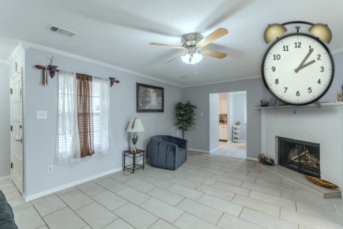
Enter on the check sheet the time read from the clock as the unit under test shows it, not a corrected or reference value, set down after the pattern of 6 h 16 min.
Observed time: 2 h 06 min
